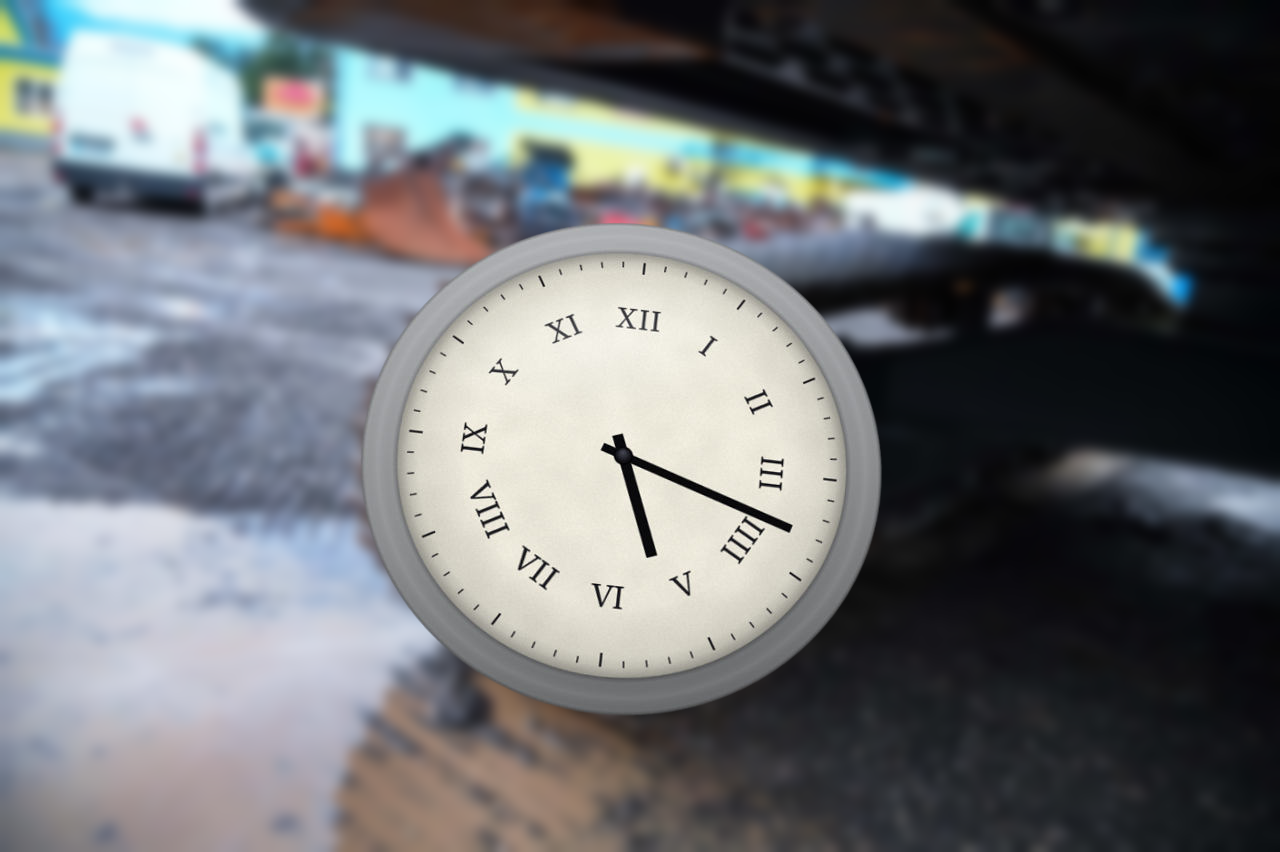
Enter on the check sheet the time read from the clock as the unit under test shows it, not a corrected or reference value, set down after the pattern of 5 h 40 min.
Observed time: 5 h 18 min
